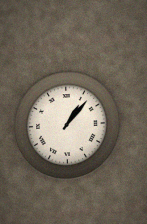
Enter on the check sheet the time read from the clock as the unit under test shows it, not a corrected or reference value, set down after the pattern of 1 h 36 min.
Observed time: 1 h 07 min
